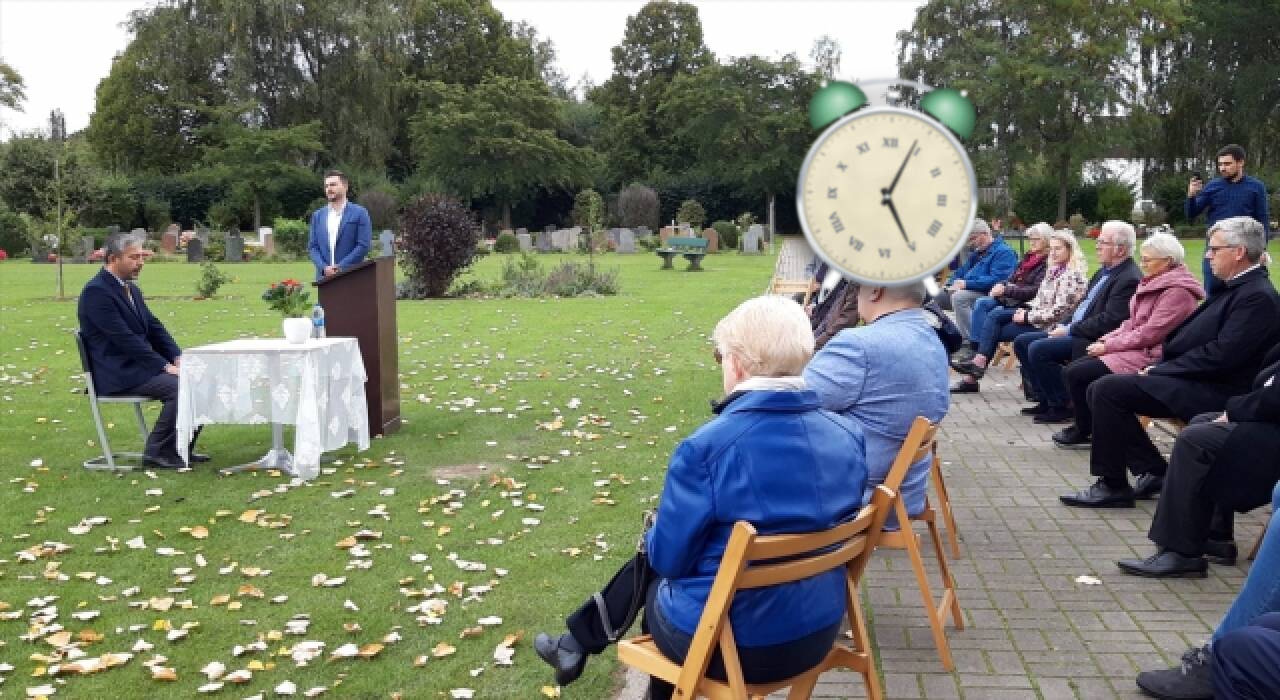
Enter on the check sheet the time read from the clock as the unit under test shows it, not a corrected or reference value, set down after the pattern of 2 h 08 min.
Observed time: 5 h 04 min
